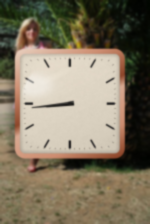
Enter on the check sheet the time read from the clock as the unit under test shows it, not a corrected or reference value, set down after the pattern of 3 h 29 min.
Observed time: 8 h 44 min
